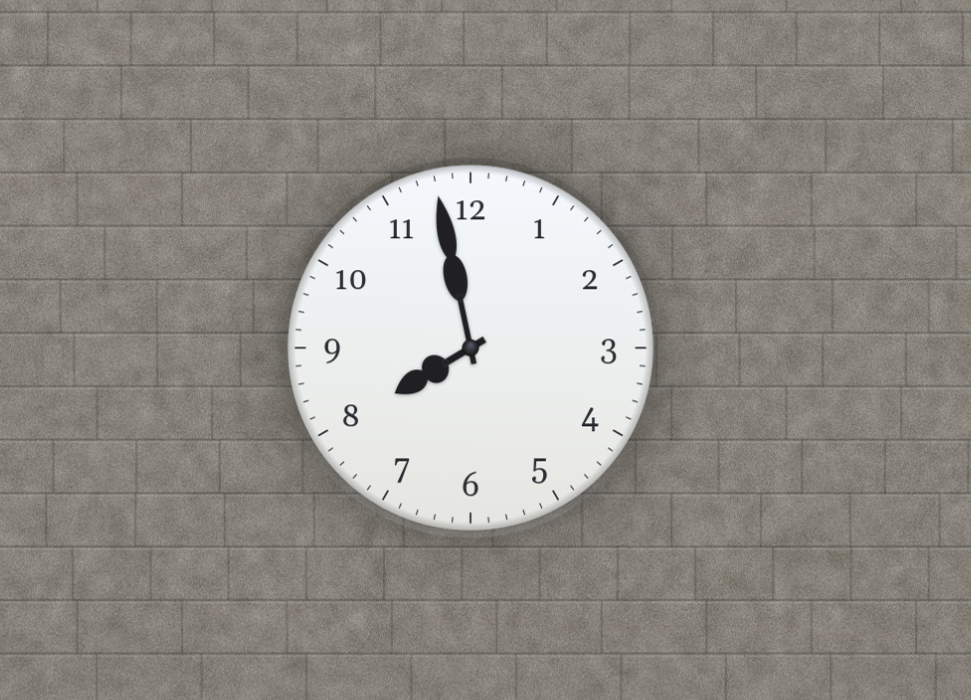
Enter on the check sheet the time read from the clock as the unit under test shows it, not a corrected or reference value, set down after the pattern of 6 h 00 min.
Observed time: 7 h 58 min
